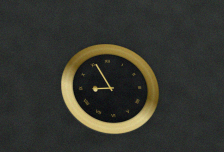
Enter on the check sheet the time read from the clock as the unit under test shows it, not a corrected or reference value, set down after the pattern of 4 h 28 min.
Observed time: 8 h 56 min
